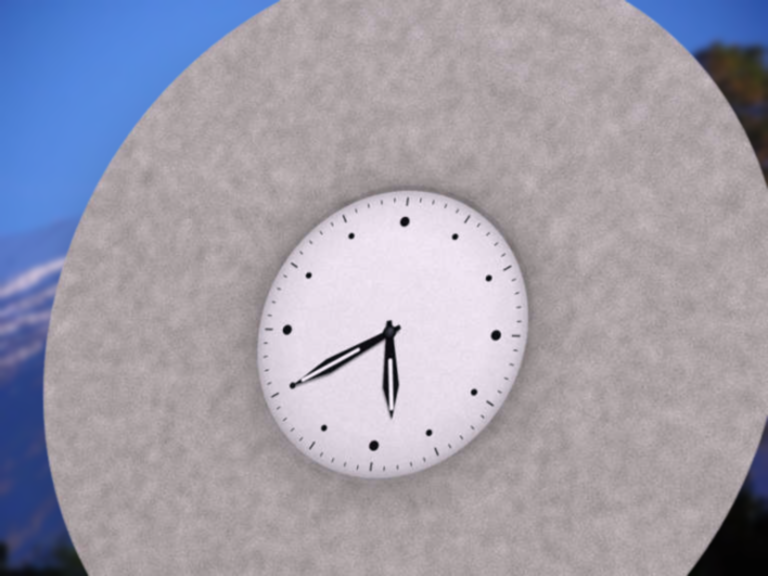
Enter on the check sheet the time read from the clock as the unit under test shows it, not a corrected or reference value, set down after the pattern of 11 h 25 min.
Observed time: 5 h 40 min
